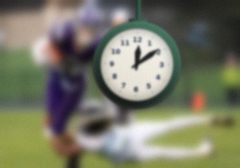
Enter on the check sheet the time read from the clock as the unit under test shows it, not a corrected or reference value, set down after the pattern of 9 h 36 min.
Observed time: 12 h 09 min
